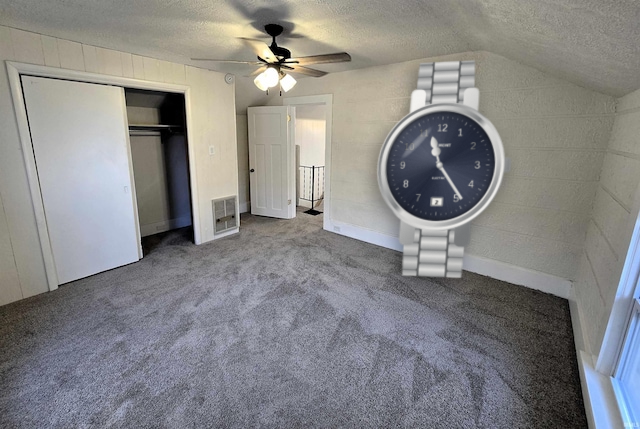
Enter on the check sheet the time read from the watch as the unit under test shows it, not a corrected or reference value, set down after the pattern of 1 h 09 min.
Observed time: 11 h 24 min
